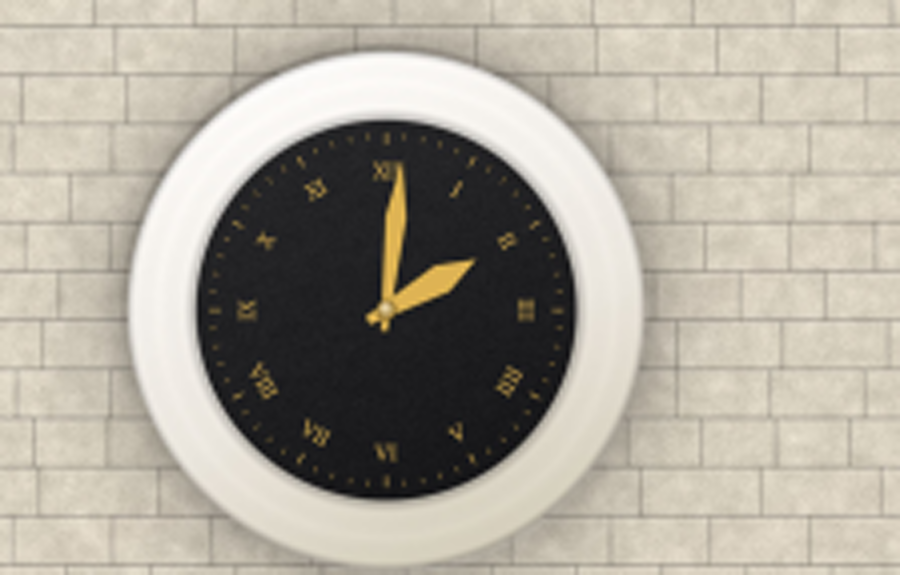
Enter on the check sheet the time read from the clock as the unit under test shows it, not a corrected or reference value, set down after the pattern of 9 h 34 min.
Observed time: 2 h 01 min
